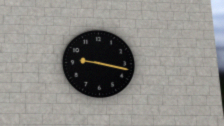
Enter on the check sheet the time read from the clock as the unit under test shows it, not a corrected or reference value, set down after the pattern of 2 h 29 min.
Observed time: 9 h 17 min
